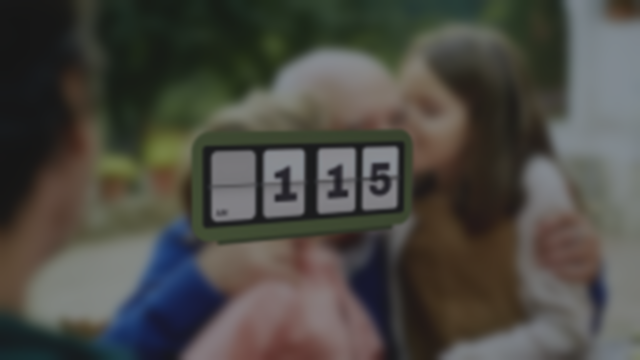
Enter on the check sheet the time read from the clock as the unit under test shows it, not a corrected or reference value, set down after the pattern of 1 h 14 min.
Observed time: 1 h 15 min
